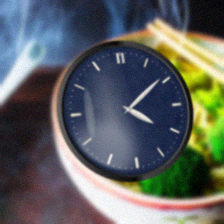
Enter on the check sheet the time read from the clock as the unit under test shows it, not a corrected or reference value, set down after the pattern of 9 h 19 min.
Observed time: 4 h 09 min
